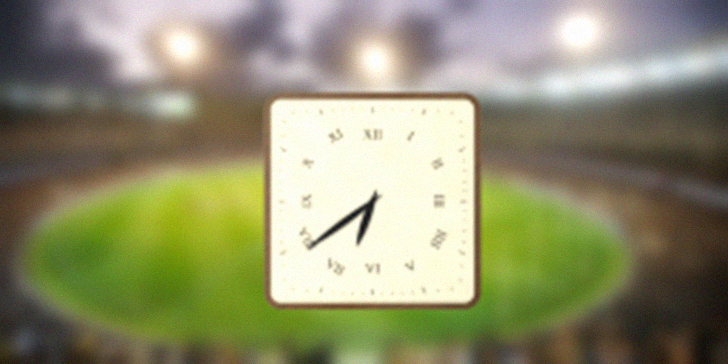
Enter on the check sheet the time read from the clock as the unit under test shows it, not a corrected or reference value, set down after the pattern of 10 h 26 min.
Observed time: 6 h 39 min
